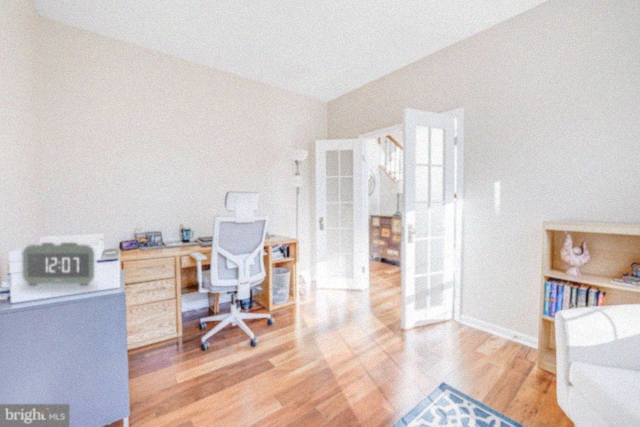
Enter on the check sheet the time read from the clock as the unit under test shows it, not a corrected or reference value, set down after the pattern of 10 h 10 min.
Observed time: 12 h 07 min
